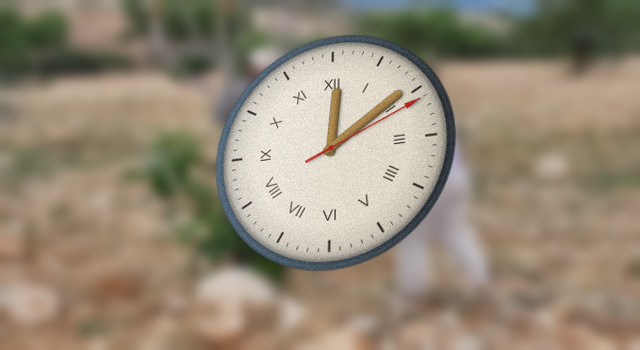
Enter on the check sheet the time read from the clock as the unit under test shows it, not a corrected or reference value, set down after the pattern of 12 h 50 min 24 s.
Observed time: 12 h 09 min 11 s
